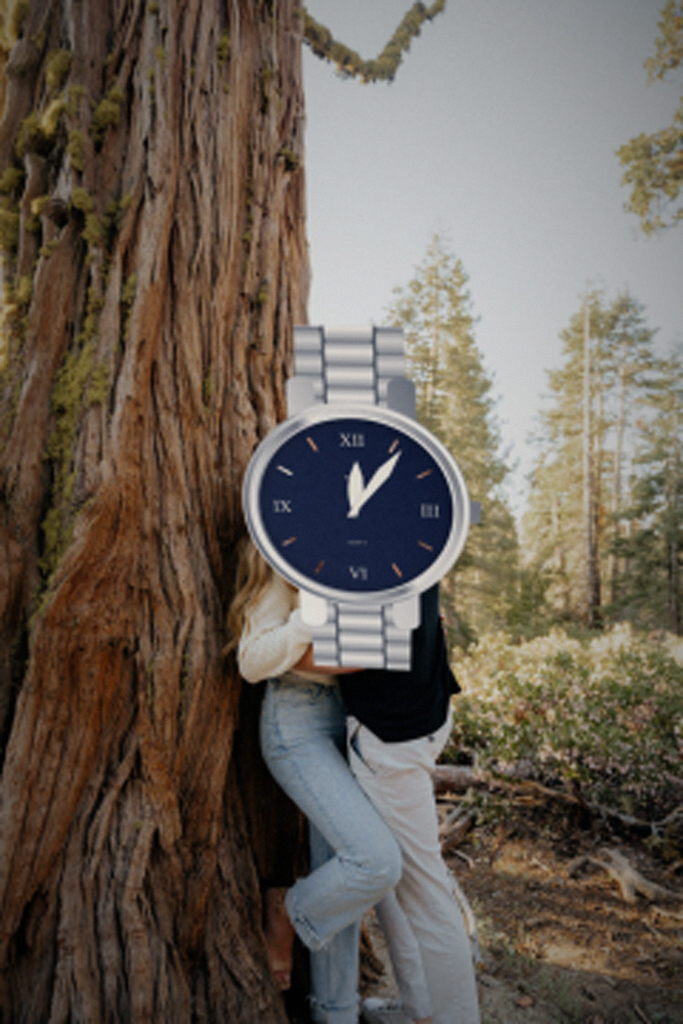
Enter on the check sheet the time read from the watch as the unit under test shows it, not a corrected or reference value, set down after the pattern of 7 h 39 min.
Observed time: 12 h 06 min
